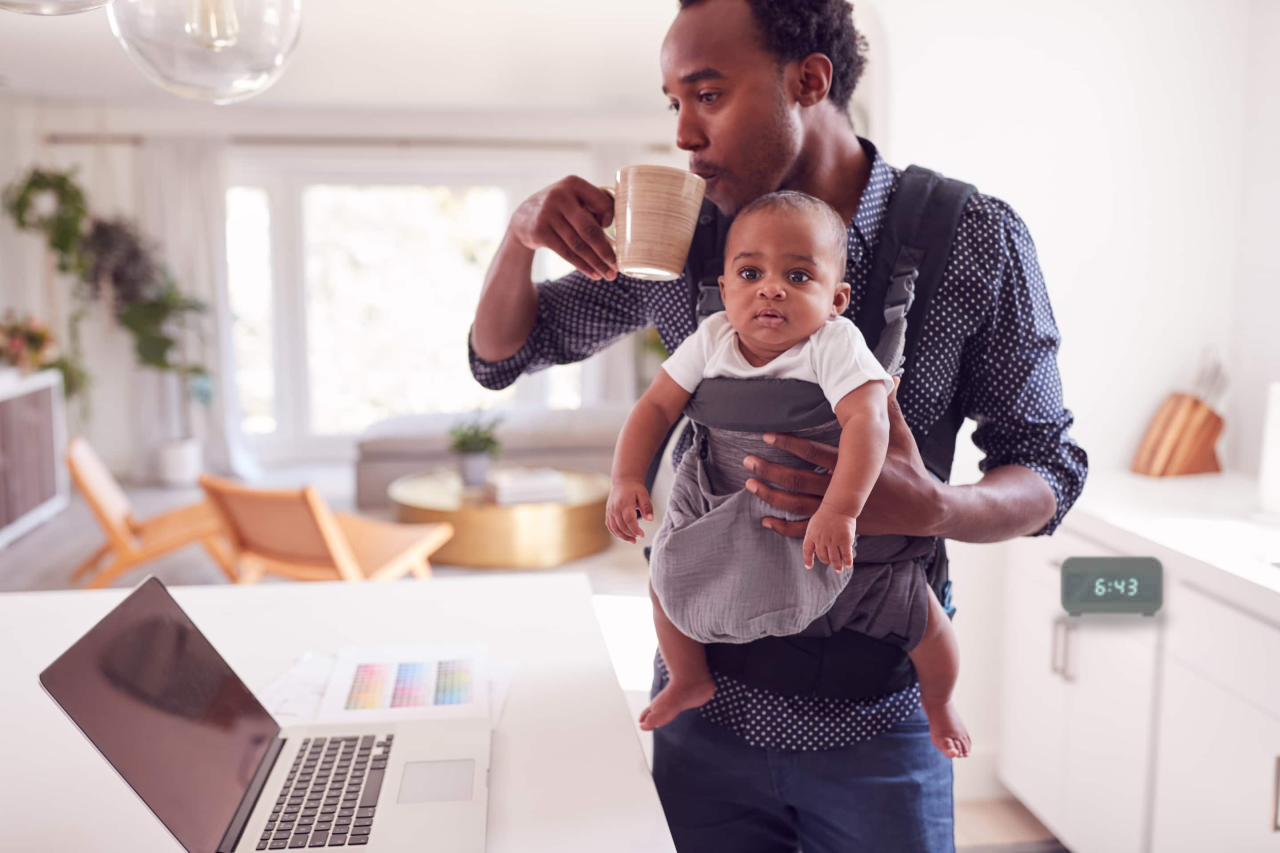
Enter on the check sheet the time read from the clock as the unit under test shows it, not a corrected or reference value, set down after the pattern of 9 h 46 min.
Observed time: 6 h 43 min
